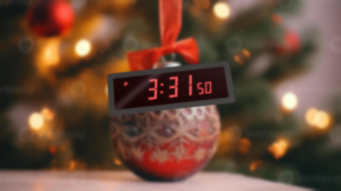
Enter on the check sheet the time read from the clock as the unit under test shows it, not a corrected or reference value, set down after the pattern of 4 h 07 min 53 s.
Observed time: 3 h 31 min 50 s
